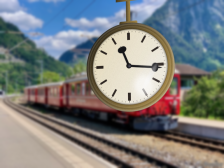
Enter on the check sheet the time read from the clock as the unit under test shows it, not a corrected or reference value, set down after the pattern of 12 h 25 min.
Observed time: 11 h 16 min
